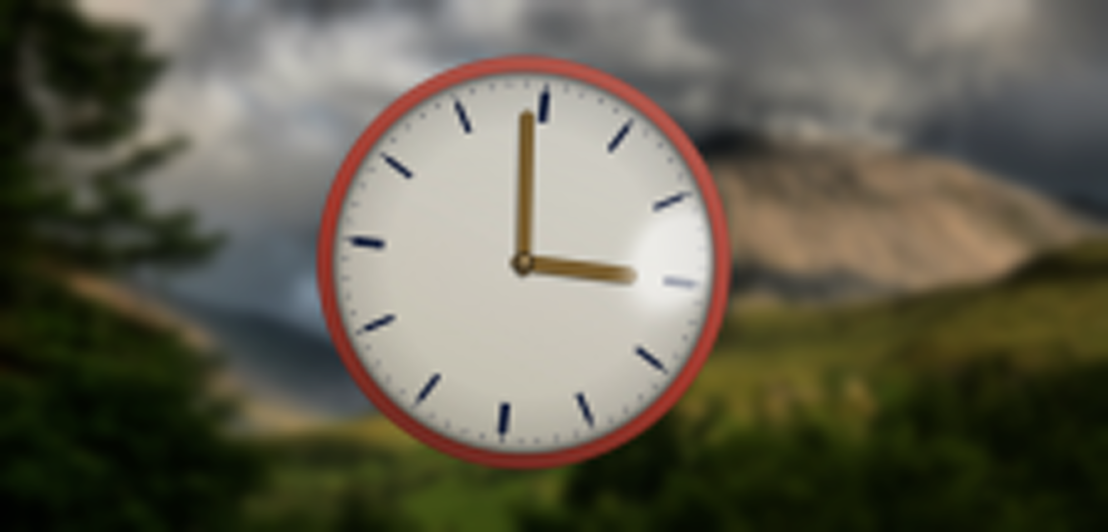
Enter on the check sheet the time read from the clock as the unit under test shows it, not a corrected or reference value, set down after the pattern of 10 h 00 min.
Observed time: 2 h 59 min
